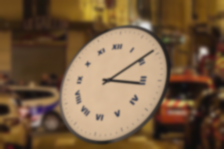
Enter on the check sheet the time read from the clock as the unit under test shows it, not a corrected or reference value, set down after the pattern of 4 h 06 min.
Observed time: 3 h 09 min
